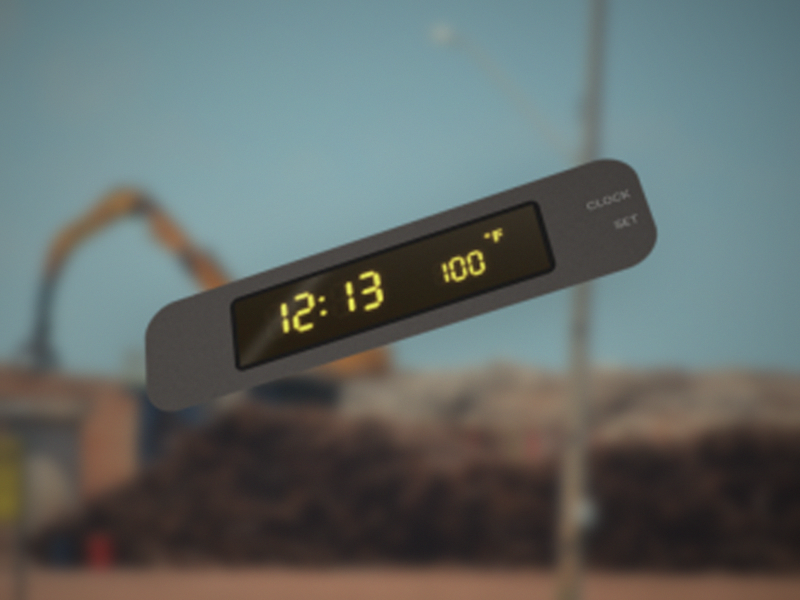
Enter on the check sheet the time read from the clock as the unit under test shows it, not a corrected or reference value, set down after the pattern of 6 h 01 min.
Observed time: 12 h 13 min
